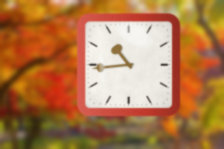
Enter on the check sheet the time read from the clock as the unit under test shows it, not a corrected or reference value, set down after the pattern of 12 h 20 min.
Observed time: 10 h 44 min
